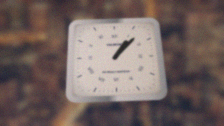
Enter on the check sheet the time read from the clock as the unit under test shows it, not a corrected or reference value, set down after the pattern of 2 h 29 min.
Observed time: 1 h 07 min
